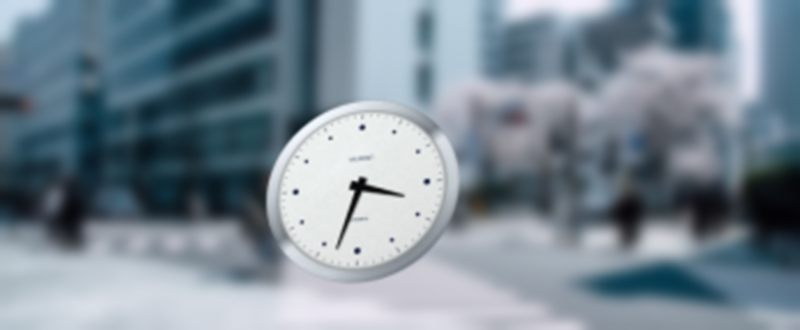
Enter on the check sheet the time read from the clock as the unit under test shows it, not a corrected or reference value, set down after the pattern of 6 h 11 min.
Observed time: 3 h 33 min
